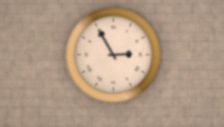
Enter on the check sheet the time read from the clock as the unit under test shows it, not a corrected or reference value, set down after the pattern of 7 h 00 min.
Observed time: 2 h 55 min
